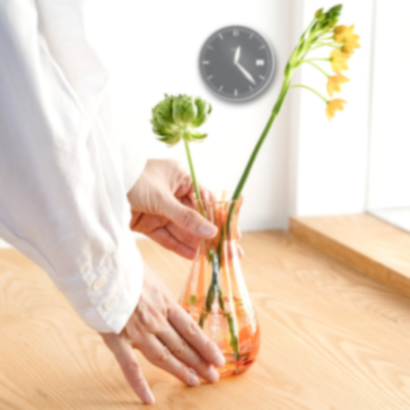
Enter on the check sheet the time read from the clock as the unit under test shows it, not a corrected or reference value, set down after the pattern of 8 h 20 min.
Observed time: 12 h 23 min
